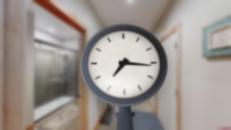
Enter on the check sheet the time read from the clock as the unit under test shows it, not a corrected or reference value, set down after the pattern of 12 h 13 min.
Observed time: 7 h 16 min
